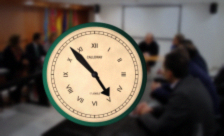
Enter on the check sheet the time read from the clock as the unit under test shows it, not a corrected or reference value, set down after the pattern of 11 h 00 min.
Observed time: 4 h 53 min
